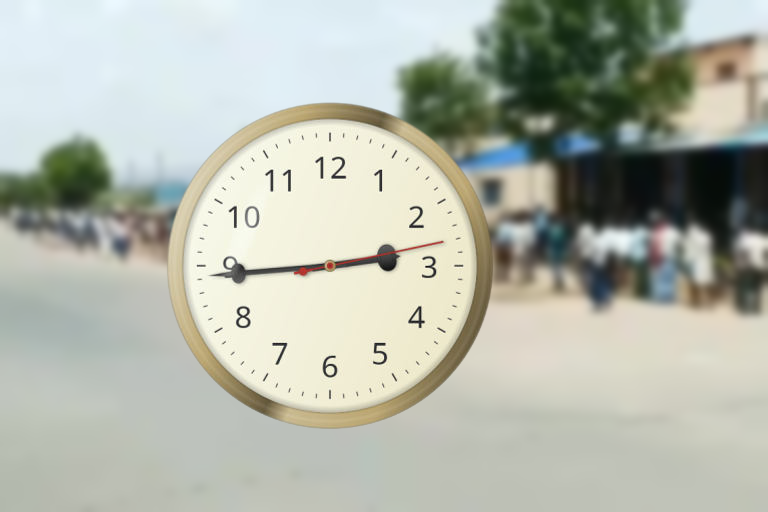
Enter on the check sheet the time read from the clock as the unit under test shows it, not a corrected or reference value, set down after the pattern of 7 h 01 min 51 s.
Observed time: 2 h 44 min 13 s
